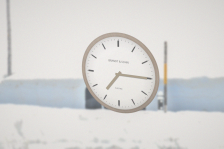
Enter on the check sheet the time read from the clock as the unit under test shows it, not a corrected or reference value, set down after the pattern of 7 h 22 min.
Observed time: 7 h 15 min
